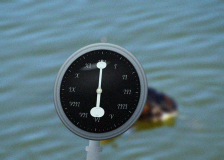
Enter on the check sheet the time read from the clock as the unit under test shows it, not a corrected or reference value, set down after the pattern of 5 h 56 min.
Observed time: 6 h 00 min
